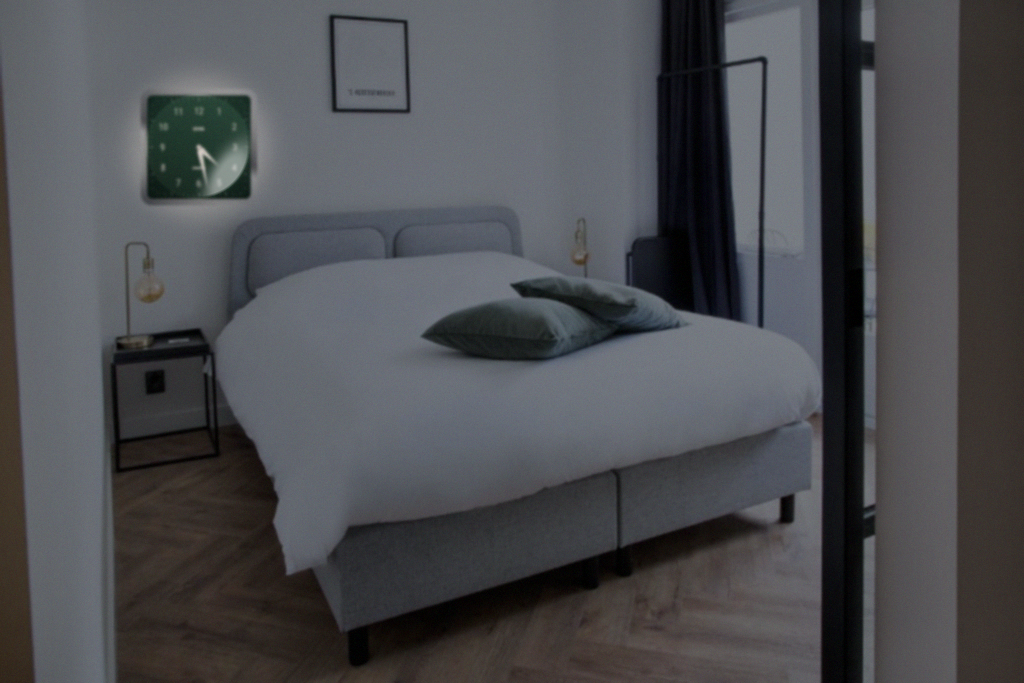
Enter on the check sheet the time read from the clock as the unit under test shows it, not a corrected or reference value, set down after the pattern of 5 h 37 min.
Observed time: 4 h 28 min
